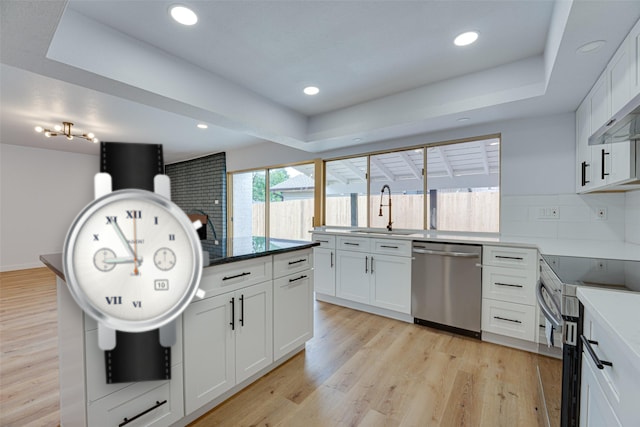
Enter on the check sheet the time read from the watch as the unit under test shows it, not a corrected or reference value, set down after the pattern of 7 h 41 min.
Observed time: 8 h 55 min
